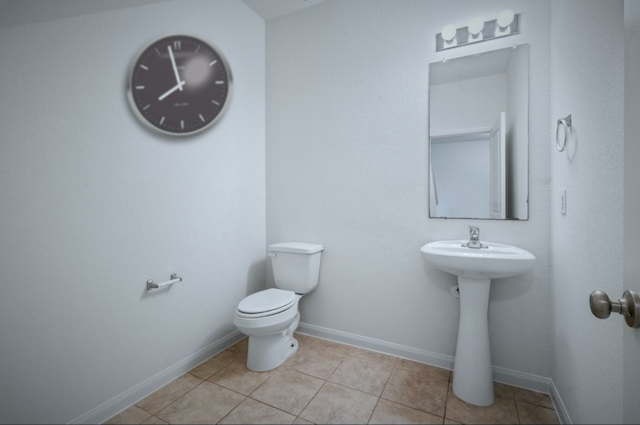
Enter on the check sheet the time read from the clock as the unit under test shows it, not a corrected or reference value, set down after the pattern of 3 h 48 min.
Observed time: 7 h 58 min
